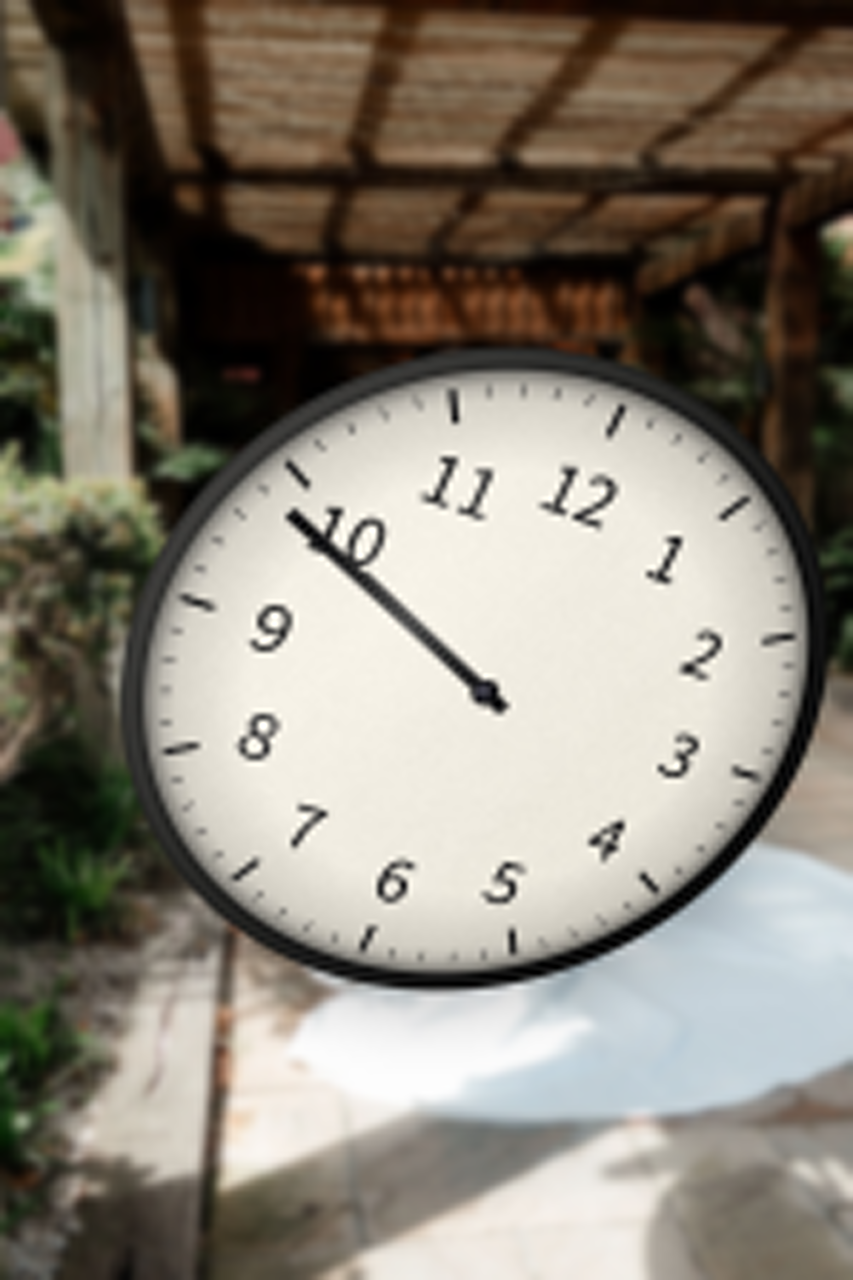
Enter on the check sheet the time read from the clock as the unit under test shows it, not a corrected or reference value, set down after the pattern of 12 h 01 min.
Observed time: 9 h 49 min
